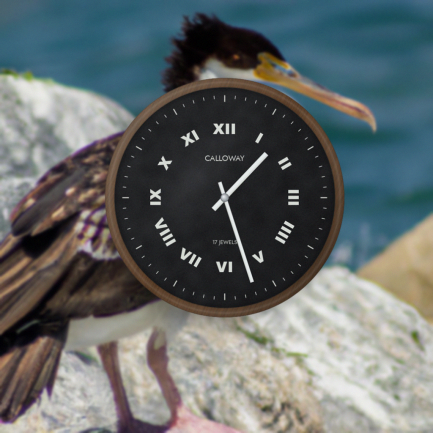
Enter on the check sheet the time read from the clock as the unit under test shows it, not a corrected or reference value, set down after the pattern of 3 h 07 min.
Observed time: 1 h 27 min
